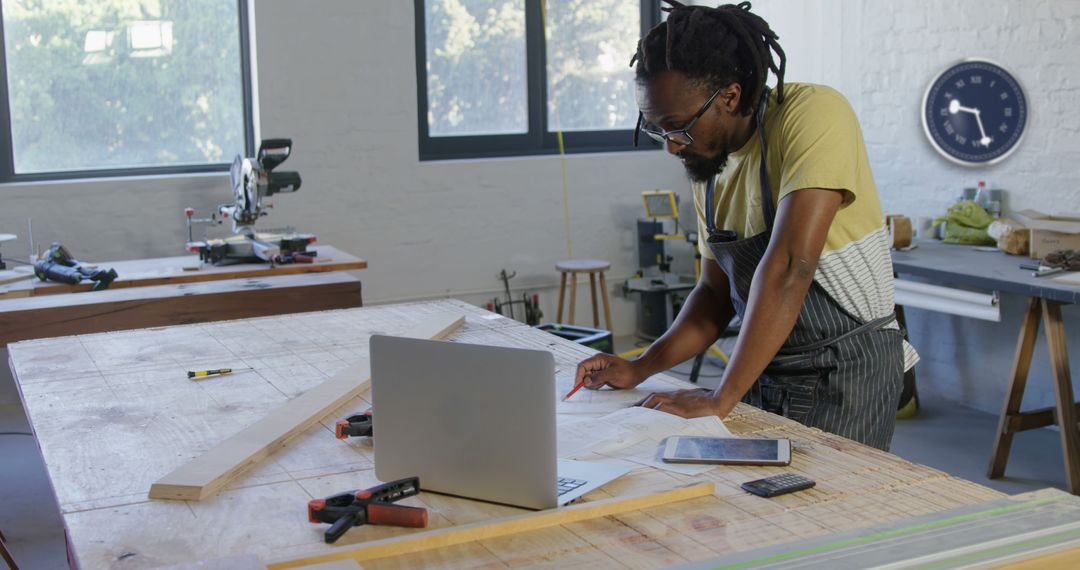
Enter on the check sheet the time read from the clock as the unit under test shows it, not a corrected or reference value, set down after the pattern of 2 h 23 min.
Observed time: 9 h 27 min
